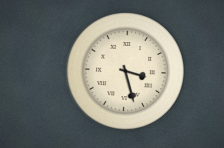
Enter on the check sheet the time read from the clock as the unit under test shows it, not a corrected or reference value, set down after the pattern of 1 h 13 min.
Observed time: 3 h 27 min
